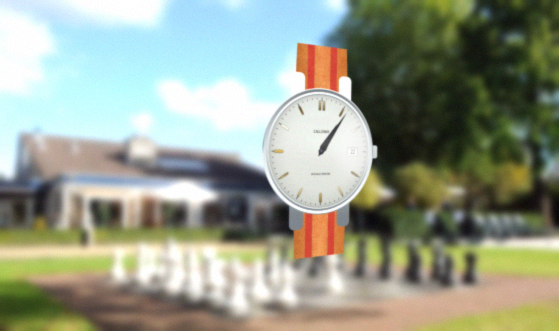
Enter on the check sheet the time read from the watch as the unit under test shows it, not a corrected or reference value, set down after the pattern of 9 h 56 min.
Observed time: 1 h 06 min
